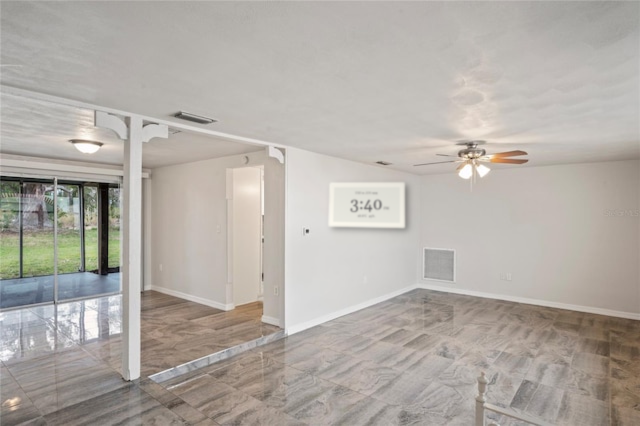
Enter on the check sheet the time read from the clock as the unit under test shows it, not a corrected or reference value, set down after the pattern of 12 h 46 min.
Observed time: 3 h 40 min
